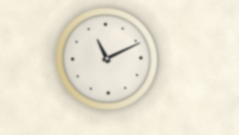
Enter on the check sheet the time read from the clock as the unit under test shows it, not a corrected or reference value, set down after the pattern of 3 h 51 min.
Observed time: 11 h 11 min
